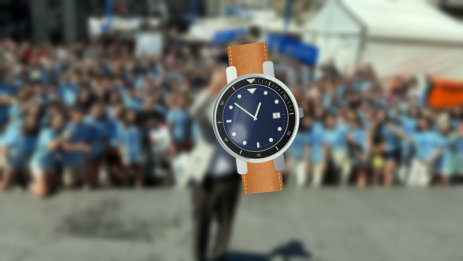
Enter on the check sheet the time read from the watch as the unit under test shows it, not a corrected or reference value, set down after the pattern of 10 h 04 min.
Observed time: 12 h 52 min
